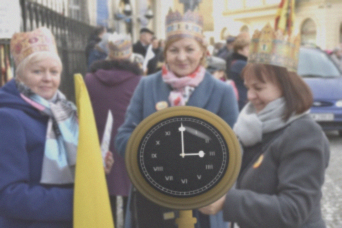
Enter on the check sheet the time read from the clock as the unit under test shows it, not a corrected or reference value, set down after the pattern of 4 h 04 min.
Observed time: 3 h 00 min
